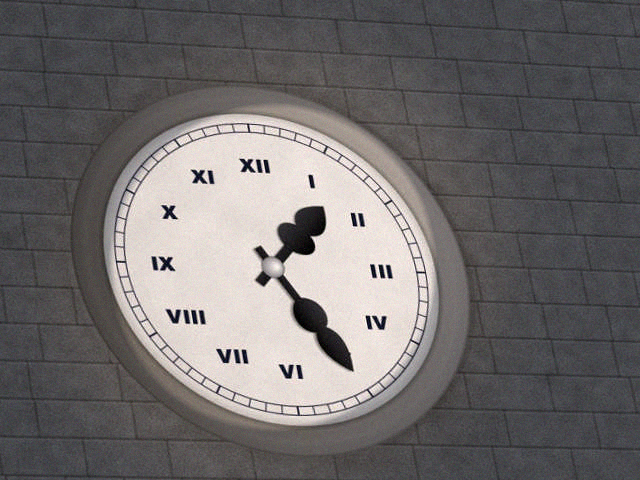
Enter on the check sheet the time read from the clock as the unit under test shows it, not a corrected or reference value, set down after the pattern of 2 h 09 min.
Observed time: 1 h 25 min
